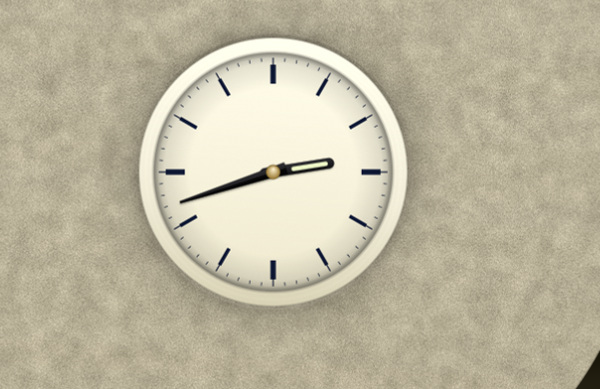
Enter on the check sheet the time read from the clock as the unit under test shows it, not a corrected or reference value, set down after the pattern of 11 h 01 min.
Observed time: 2 h 42 min
